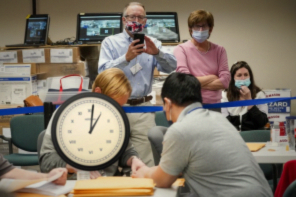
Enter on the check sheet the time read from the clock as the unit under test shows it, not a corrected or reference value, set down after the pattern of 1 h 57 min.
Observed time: 1 h 01 min
